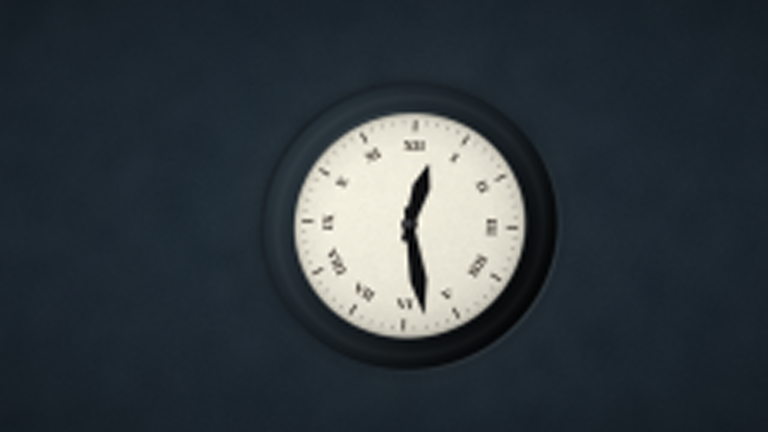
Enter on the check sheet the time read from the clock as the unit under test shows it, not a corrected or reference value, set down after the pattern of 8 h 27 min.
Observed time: 12 h 28 min
